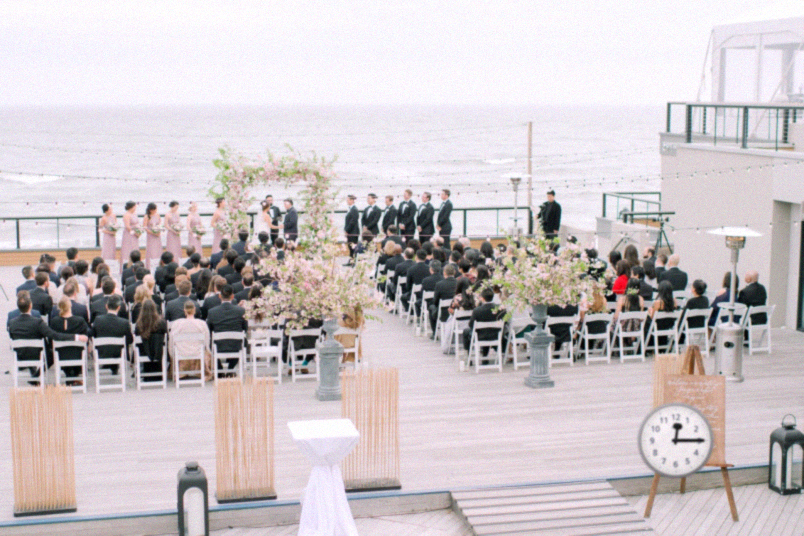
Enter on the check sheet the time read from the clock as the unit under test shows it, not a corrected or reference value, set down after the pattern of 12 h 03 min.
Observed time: 12 h 15 min
